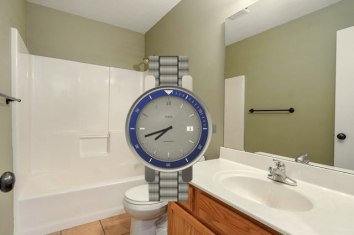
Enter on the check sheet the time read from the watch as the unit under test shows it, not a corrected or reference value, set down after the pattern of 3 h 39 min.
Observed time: 7 h 42 min
